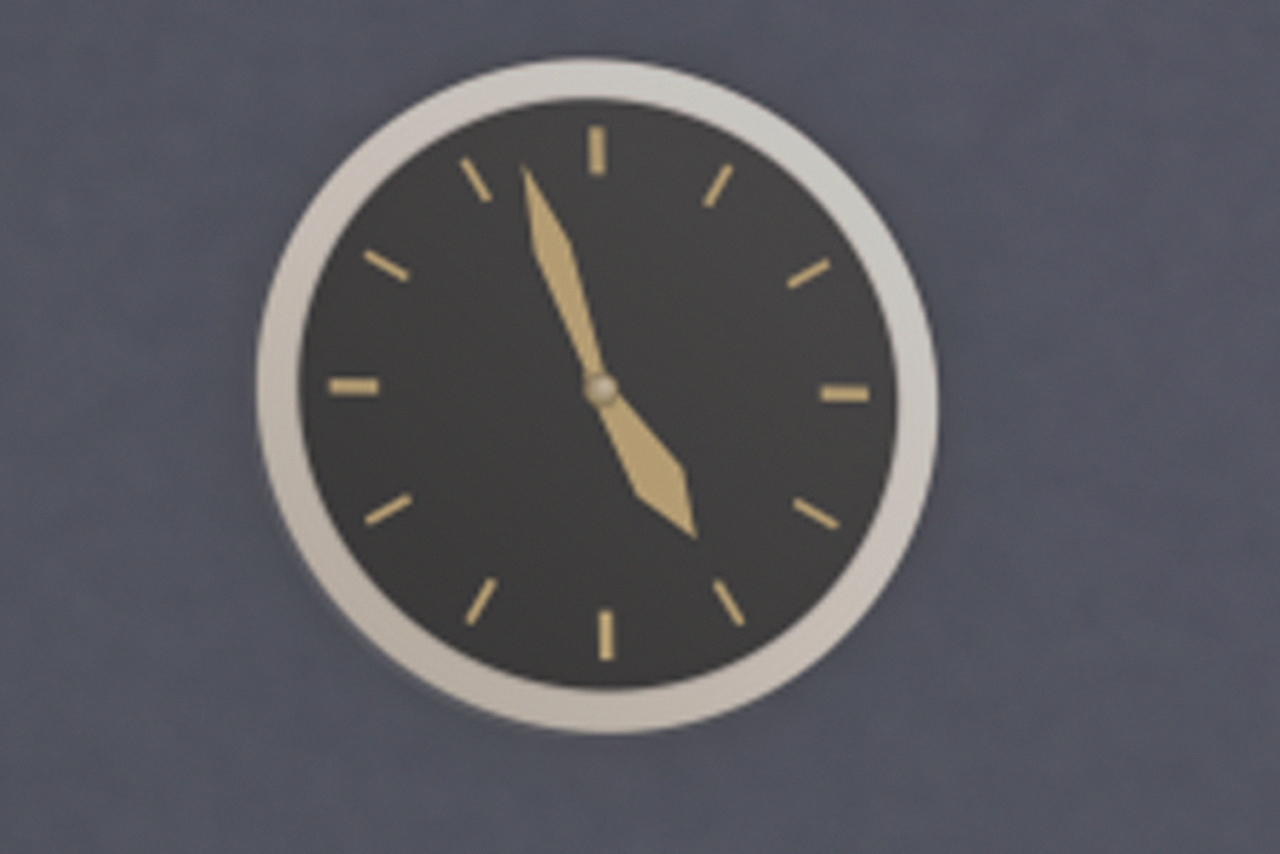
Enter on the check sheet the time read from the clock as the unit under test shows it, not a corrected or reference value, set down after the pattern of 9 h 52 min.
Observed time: 4 h 57 min
